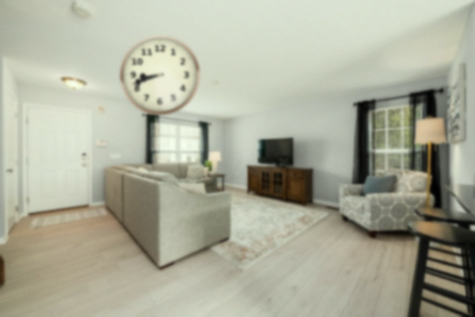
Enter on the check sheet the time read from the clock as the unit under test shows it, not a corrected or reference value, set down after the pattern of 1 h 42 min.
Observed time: 8 h 42 min
